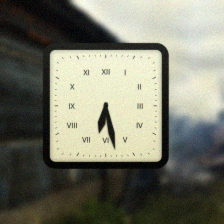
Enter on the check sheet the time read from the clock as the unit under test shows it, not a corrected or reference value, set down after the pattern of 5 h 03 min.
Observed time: 6 h 28 min
